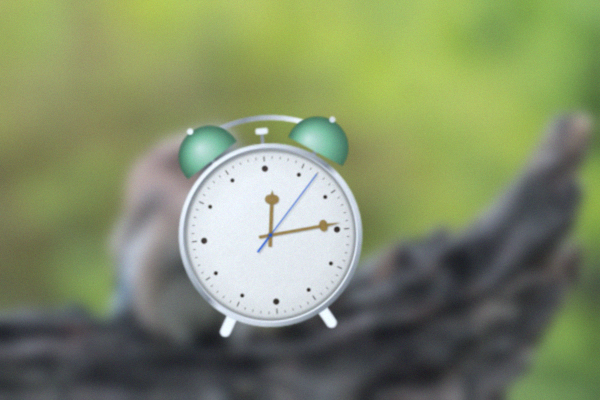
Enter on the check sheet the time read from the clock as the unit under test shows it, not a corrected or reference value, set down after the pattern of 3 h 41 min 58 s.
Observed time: 12 h 14 min 07 s
